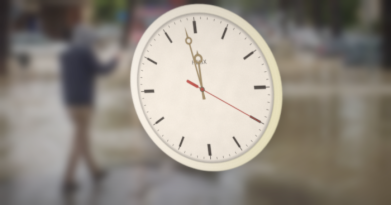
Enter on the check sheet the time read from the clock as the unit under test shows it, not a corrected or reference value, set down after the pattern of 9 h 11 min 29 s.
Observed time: 11 h 58 min 20 s
